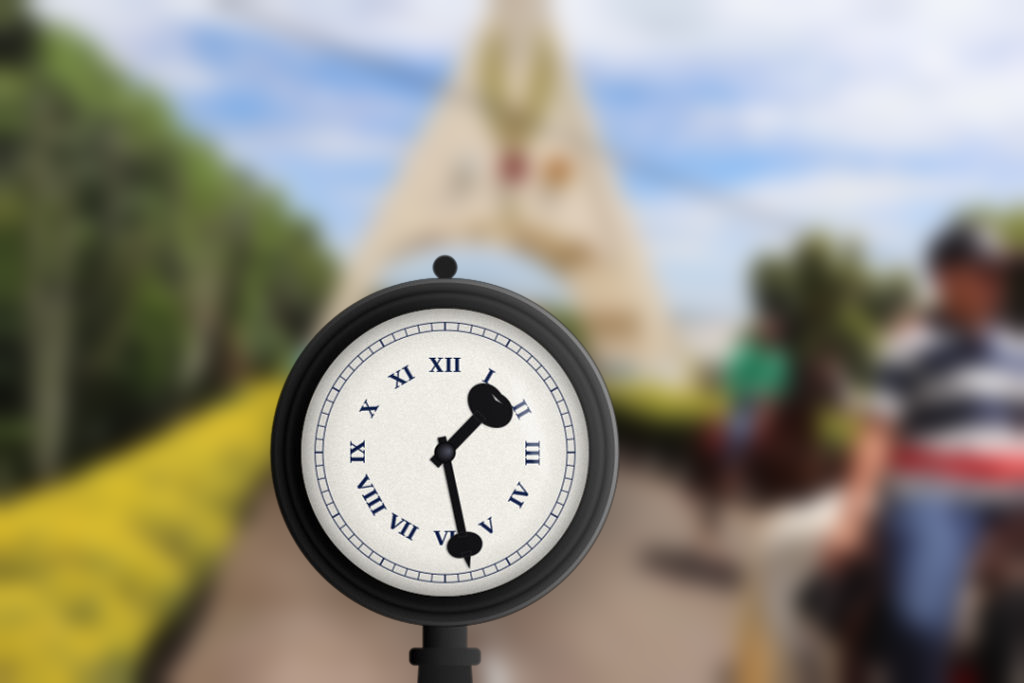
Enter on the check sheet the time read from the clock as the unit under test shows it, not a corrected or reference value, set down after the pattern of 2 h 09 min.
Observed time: 1 h 28 min
